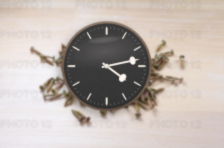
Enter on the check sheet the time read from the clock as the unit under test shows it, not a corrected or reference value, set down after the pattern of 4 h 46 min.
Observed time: 4 h 13 min
